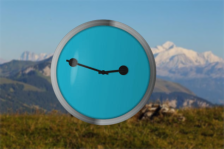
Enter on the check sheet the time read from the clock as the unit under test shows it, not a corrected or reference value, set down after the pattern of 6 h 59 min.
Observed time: 2 h 48 min
